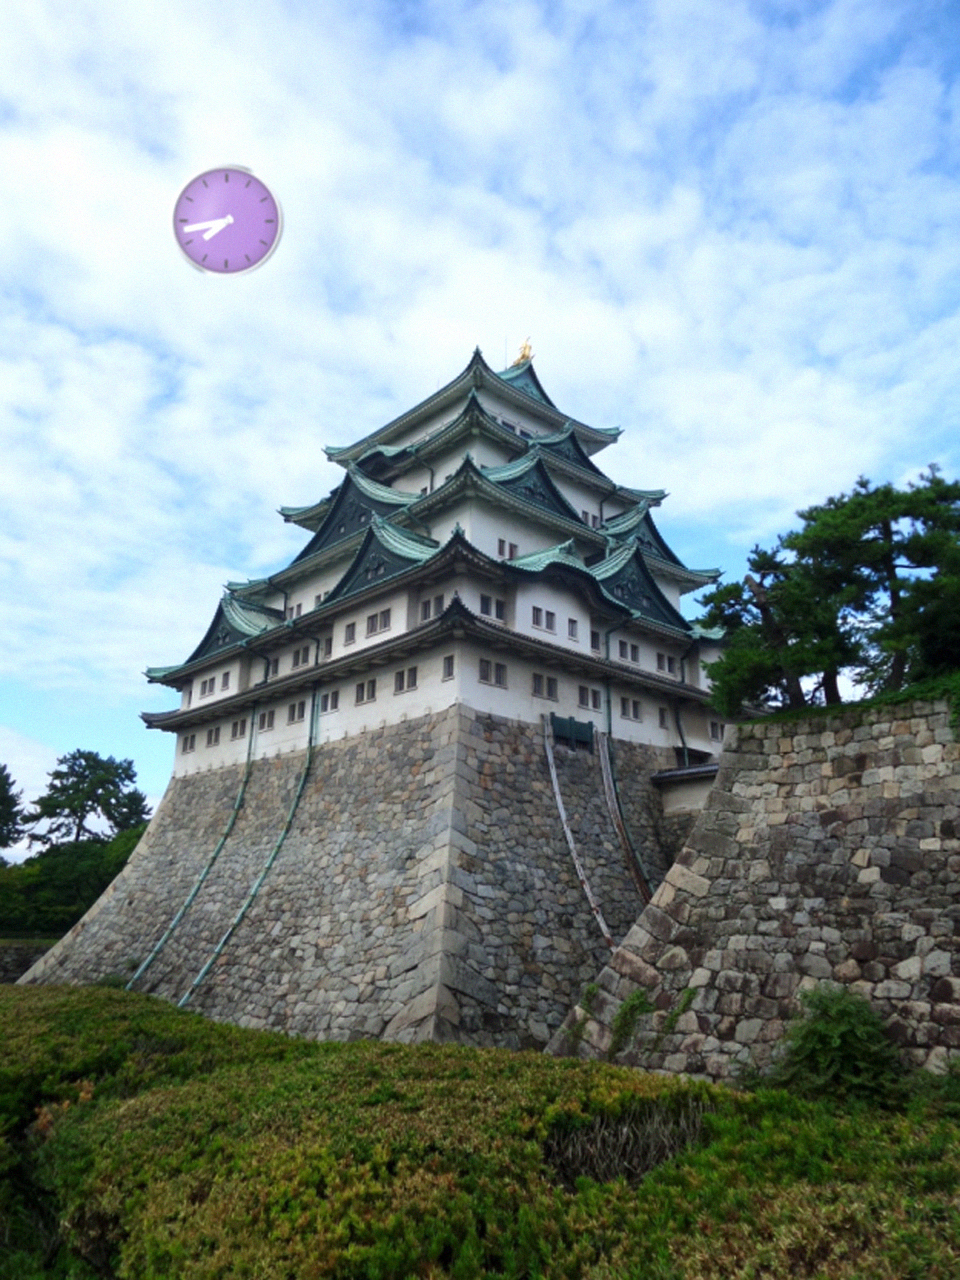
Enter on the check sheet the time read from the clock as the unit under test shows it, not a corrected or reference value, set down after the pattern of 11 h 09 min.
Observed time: 7 h 43 min
